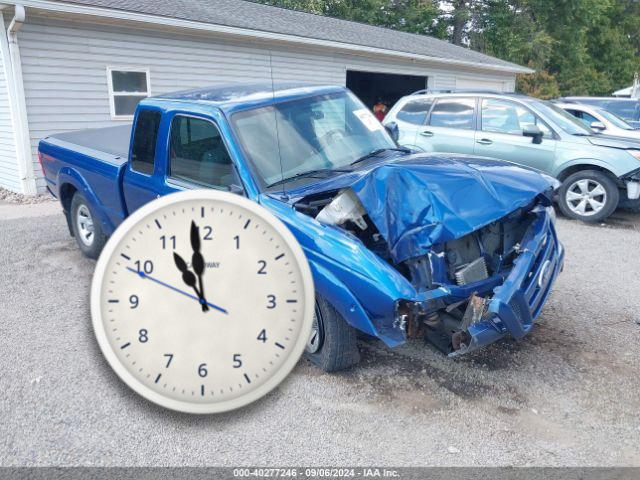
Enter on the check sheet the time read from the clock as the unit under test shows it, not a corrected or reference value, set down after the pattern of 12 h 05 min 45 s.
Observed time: 10 h 58 min 49 s
